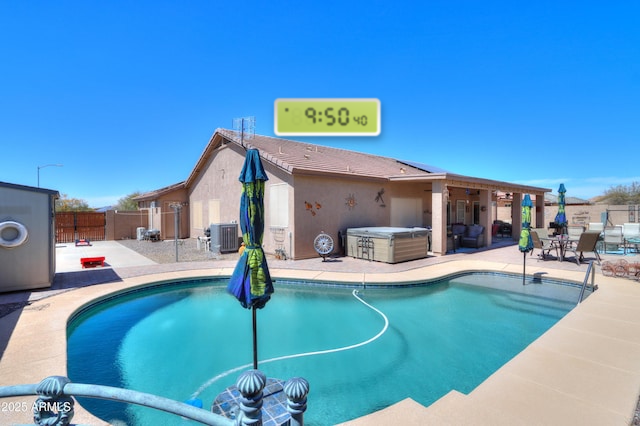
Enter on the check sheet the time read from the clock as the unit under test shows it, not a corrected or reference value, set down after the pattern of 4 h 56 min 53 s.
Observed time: 9 h 50 min 40 s
